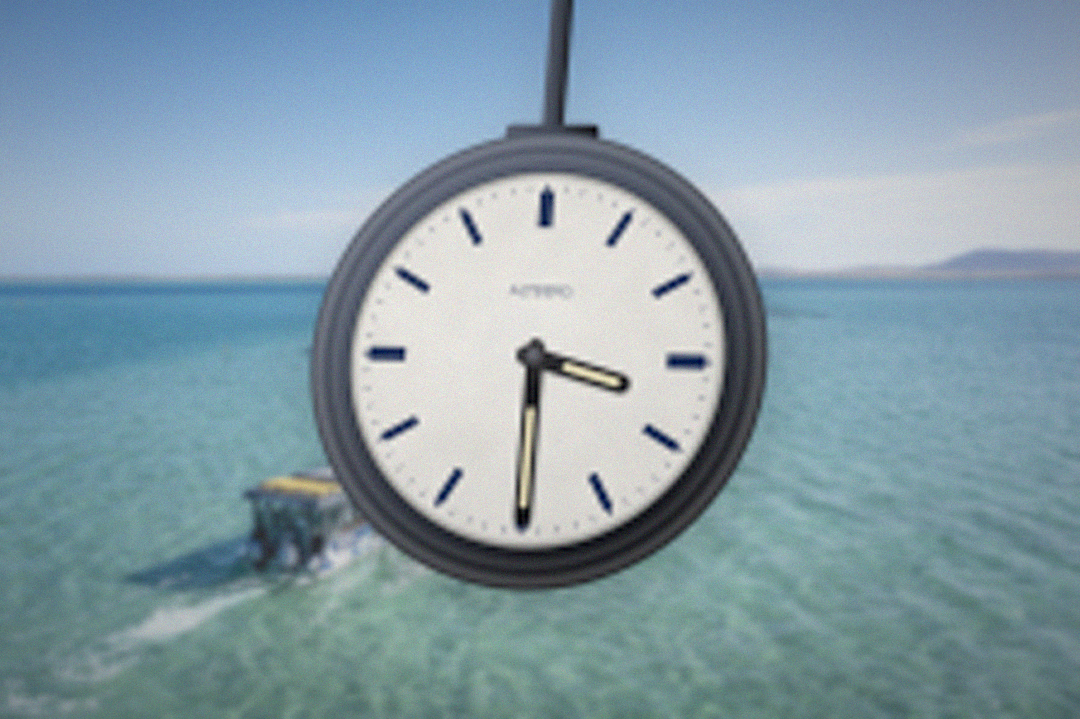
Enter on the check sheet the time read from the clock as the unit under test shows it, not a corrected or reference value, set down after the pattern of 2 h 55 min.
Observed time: 3 h 30 min
